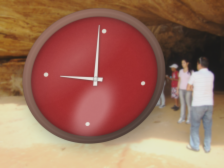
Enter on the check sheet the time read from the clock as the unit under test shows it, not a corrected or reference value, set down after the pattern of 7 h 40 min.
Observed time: 8 h 59 min
